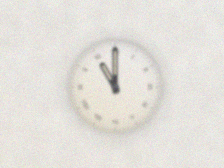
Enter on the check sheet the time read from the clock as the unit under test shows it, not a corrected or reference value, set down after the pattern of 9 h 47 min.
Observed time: 11 h 00 min
